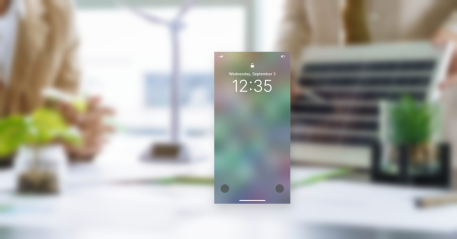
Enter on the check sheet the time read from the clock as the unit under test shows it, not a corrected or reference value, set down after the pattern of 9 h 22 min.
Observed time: 12 h 35 min
